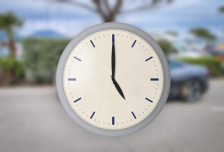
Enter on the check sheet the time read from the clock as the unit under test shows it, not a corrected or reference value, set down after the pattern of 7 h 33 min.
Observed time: 5 h 00 min
